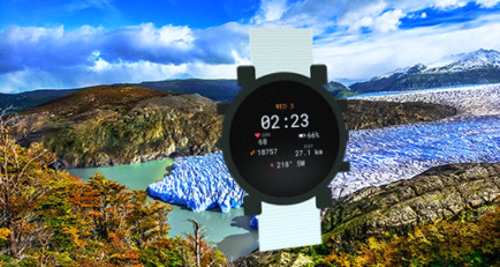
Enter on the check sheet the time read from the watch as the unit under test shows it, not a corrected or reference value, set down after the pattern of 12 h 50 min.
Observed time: 2 h 23 min
